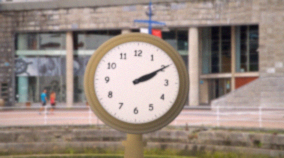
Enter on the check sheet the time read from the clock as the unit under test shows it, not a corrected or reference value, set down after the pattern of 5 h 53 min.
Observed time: 2 h 10 min
